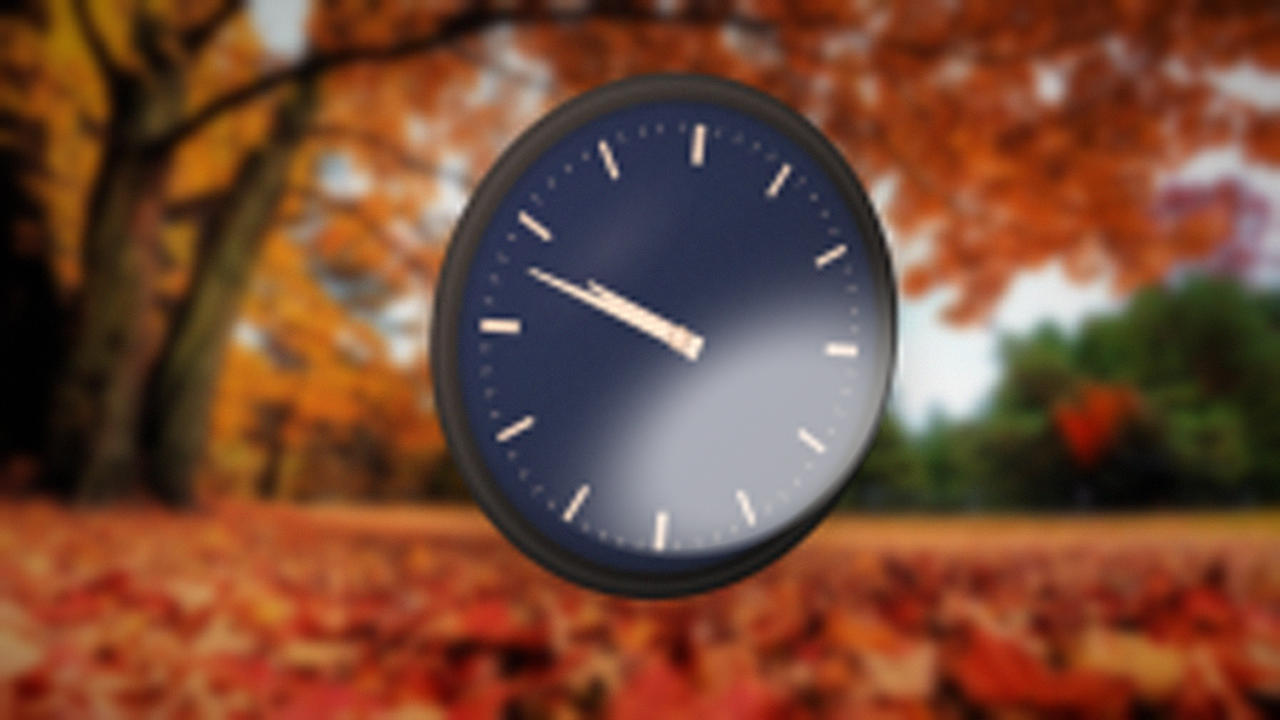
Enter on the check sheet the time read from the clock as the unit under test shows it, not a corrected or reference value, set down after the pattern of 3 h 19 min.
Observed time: 9 h 48 min
